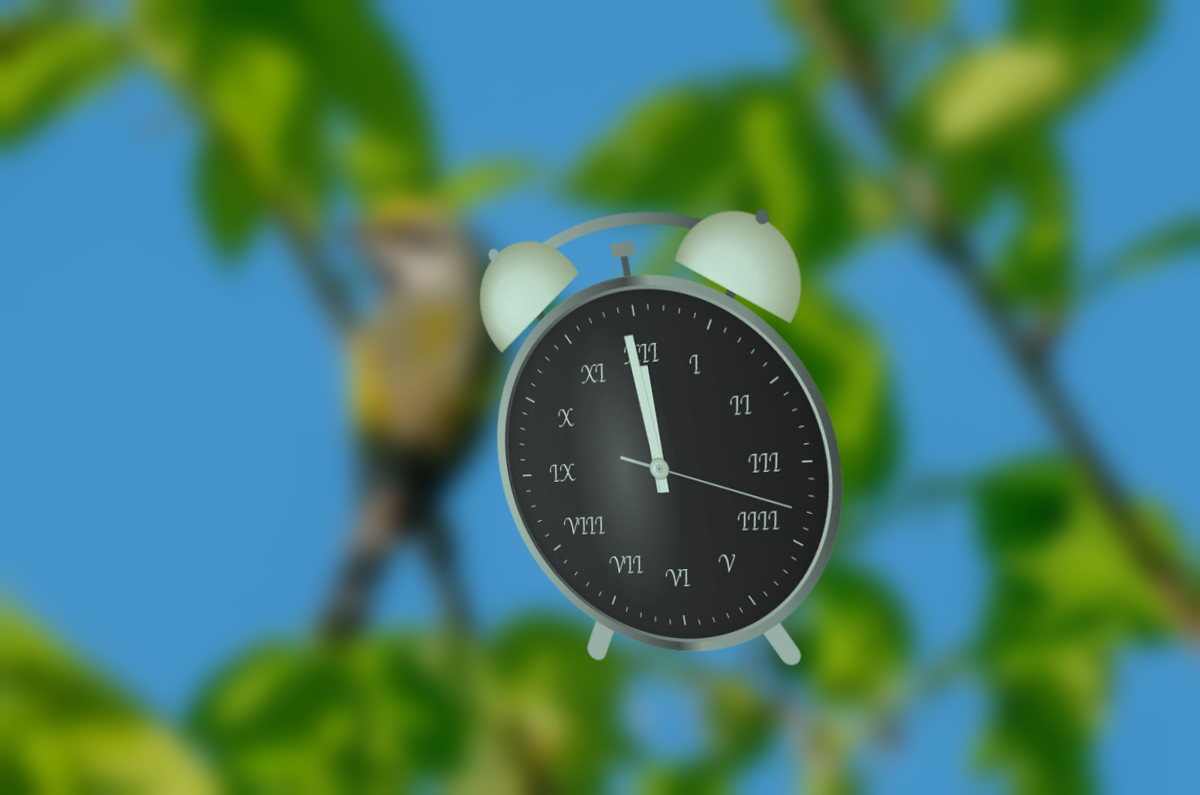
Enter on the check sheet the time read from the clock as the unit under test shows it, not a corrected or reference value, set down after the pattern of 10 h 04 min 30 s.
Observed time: 11 h 59 min 18 s
